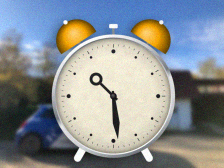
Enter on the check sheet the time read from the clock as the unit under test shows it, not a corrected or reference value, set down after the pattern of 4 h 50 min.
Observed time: 10 h 29 min
